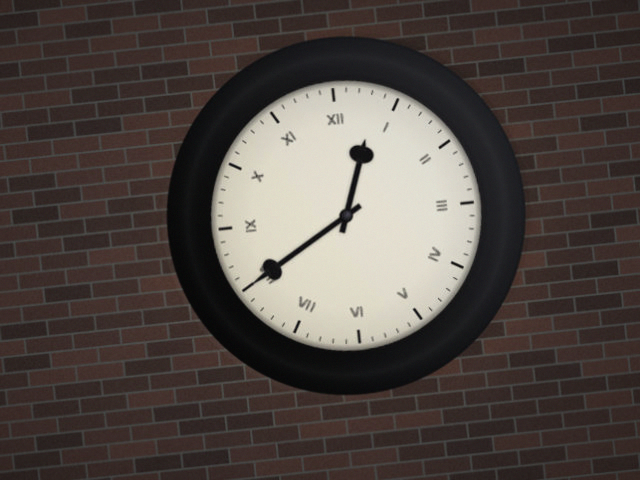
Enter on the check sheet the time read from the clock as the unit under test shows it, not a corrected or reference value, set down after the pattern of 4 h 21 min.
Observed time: 12 h 40 min
